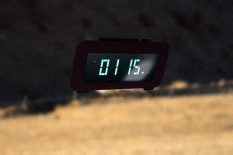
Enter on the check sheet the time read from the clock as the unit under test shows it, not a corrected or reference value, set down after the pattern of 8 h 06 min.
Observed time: 1 h 15 min
